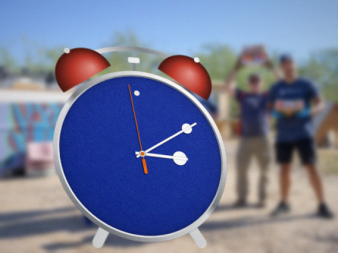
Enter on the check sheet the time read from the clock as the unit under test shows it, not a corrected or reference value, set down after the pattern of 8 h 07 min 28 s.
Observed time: 3 h 09 min 59 s
